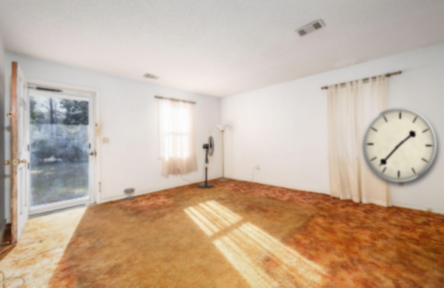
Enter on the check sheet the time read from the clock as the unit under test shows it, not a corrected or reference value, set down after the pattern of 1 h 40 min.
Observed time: 1 h 37 min
